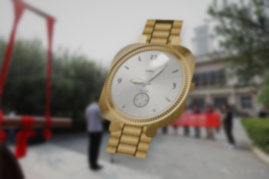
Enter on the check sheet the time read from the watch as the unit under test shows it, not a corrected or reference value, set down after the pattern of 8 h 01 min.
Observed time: 9 h 06 min
